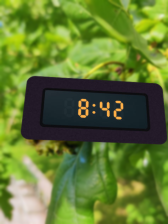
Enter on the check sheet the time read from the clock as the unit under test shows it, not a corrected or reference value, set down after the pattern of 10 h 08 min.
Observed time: 8 h 42 min
